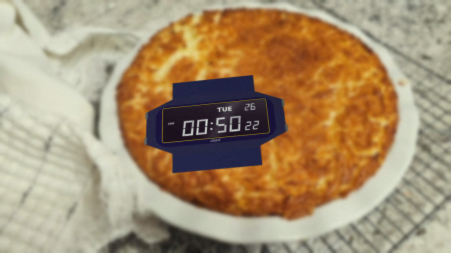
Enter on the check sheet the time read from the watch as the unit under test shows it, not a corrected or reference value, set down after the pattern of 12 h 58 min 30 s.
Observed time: 0 h 50 min 22 s
